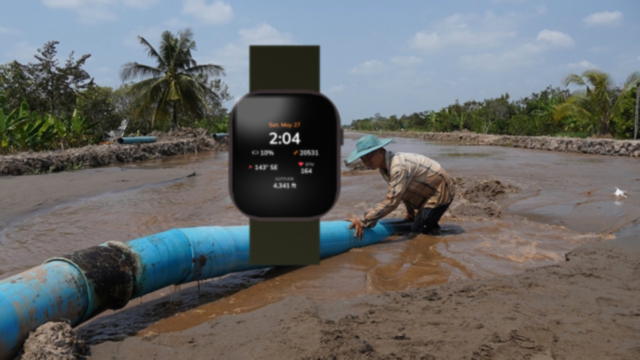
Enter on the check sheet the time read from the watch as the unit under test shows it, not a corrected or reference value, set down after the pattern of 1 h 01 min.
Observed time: 2 h 04 min
